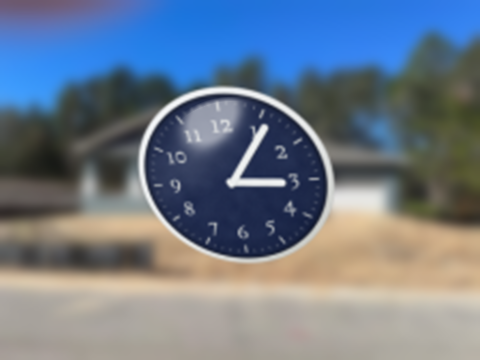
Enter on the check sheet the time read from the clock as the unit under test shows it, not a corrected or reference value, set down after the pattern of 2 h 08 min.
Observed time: 3 h 06 min
